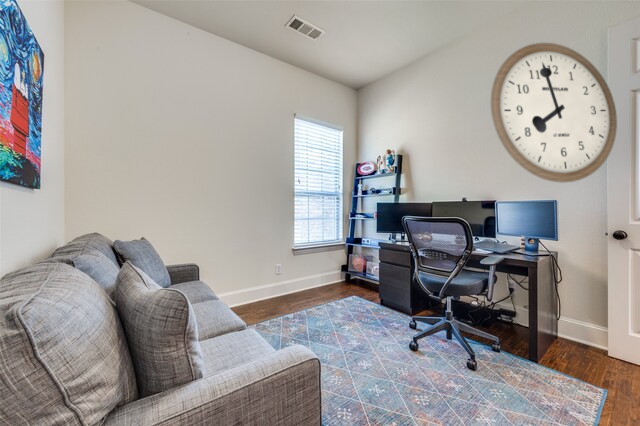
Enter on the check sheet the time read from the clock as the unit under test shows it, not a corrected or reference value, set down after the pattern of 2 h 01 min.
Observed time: 7 h 58 min
